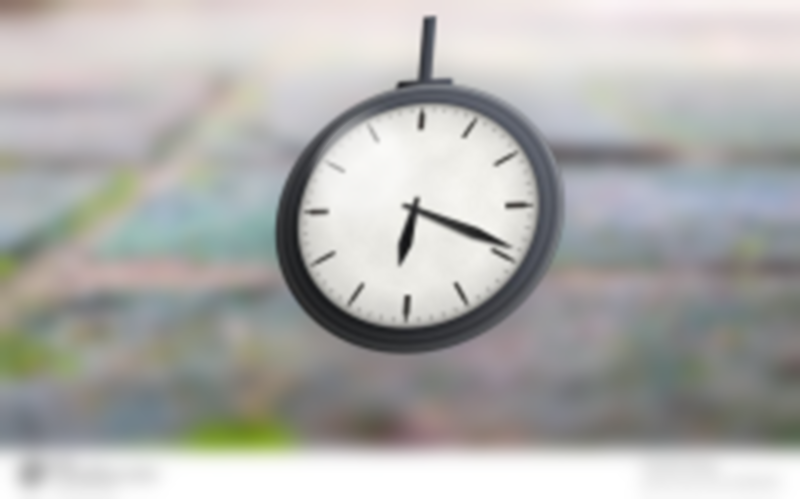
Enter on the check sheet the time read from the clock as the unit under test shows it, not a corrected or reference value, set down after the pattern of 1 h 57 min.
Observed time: 6 h 19 min
